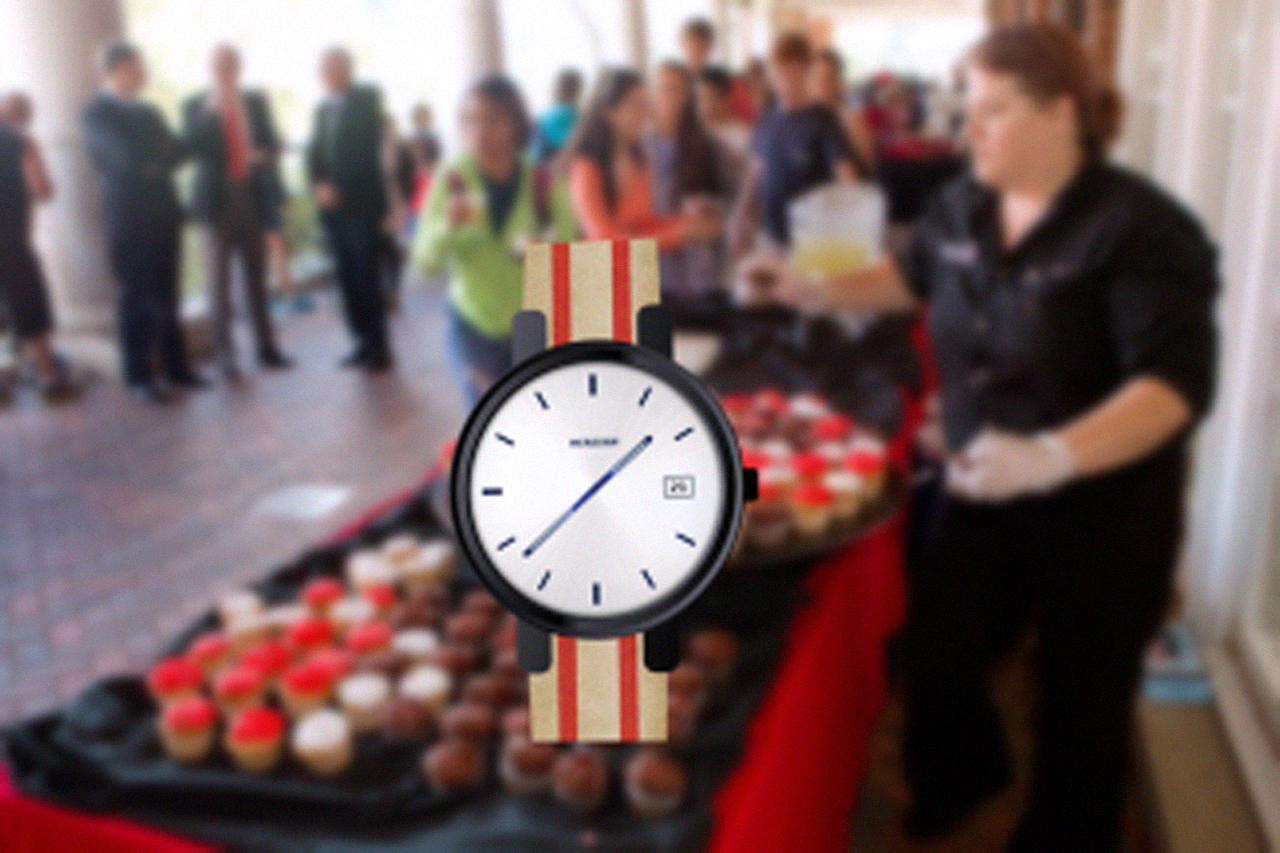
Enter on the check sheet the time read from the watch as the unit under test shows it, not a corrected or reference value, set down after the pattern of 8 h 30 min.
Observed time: 1 h 38 min
